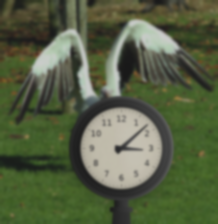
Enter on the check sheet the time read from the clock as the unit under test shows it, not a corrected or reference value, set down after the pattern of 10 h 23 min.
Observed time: 3 h 08 min
